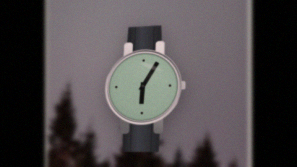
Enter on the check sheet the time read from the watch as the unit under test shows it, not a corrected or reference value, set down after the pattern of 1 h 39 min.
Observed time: 6 h 05 min
